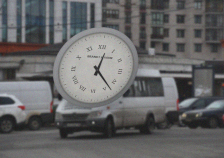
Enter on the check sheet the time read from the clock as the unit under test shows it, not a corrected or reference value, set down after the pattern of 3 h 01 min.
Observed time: 12 h 23 min
